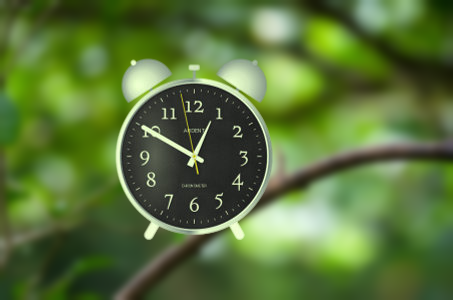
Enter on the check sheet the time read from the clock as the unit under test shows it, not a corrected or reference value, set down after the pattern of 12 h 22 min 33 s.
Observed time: 12 h 49 min 58 s
